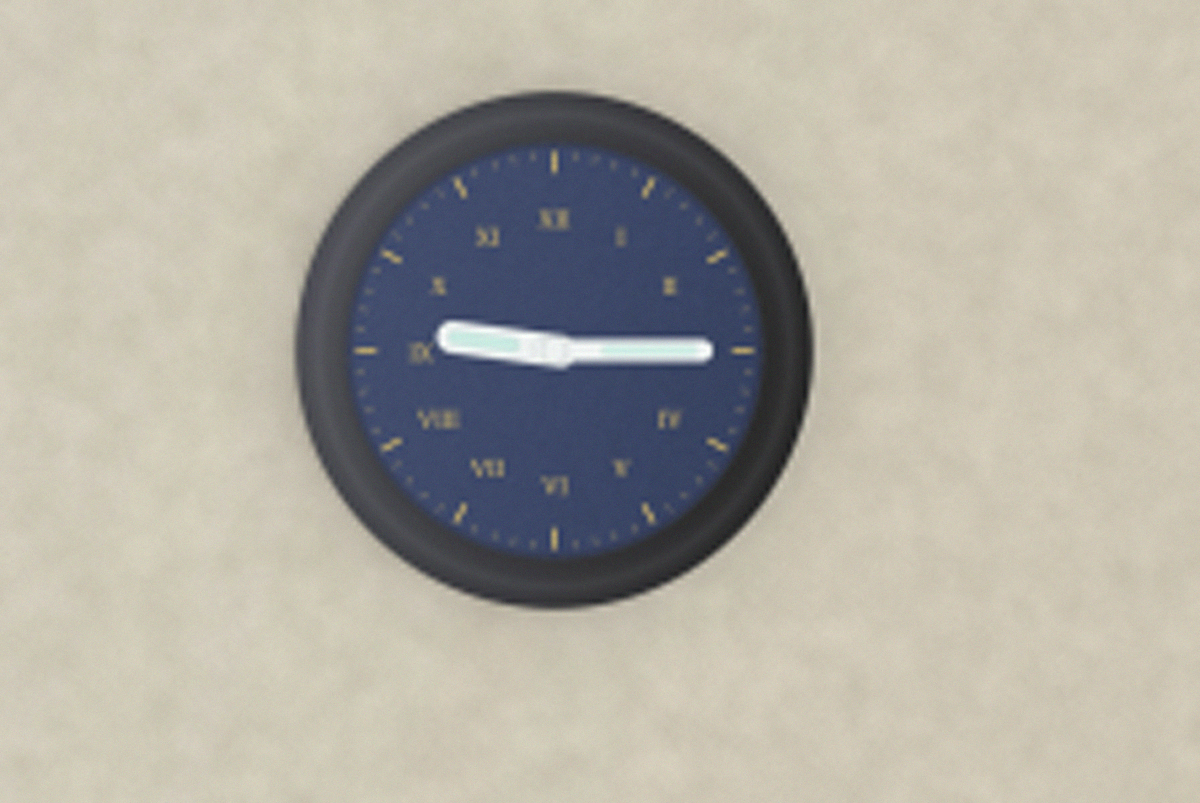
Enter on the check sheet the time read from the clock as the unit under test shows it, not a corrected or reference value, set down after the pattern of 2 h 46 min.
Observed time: 9 h 15 min
